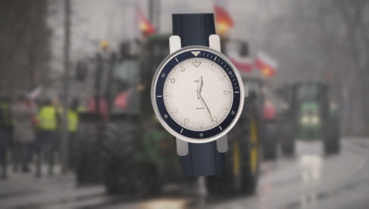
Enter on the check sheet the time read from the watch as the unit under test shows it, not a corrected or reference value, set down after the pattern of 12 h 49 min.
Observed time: 12 h 26 min
